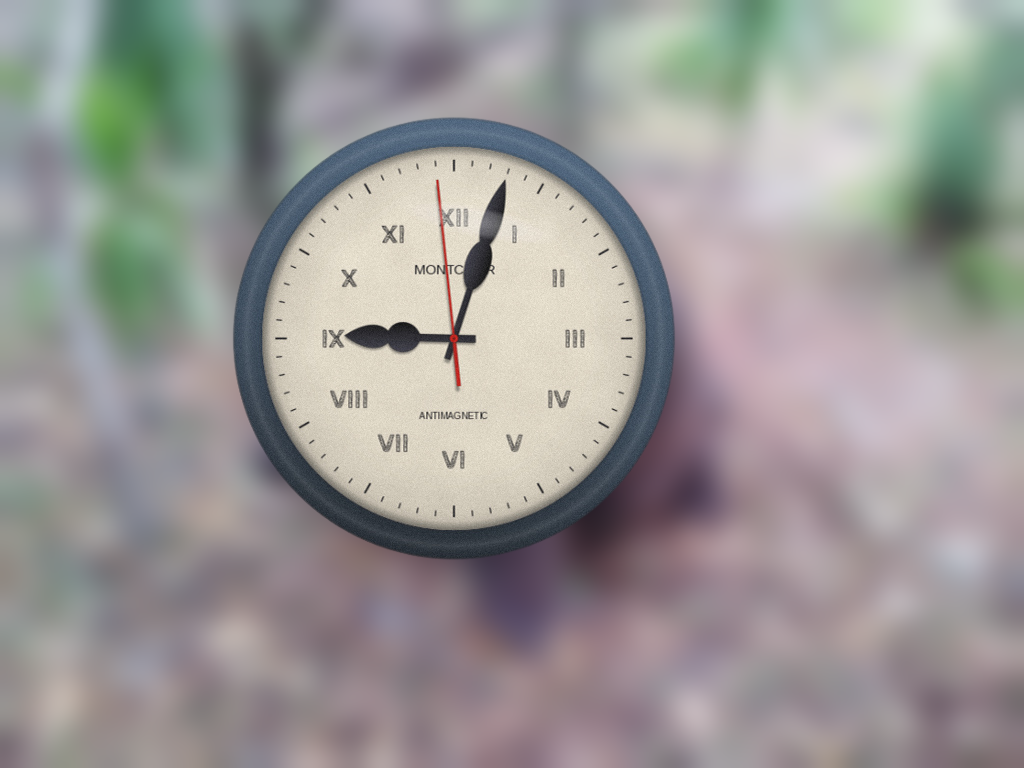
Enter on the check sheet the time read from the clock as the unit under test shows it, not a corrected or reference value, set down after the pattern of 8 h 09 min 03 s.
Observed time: 9 h 02 min 59 s
